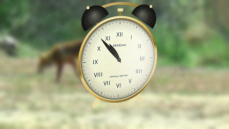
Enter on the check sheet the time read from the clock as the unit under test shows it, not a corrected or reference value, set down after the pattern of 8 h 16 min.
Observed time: 10 h 53 min
